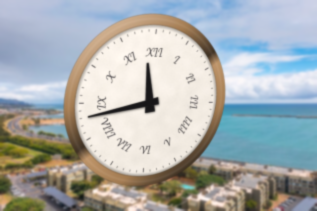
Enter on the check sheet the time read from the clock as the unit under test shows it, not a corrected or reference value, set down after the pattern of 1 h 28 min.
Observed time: 11 h 43 min
